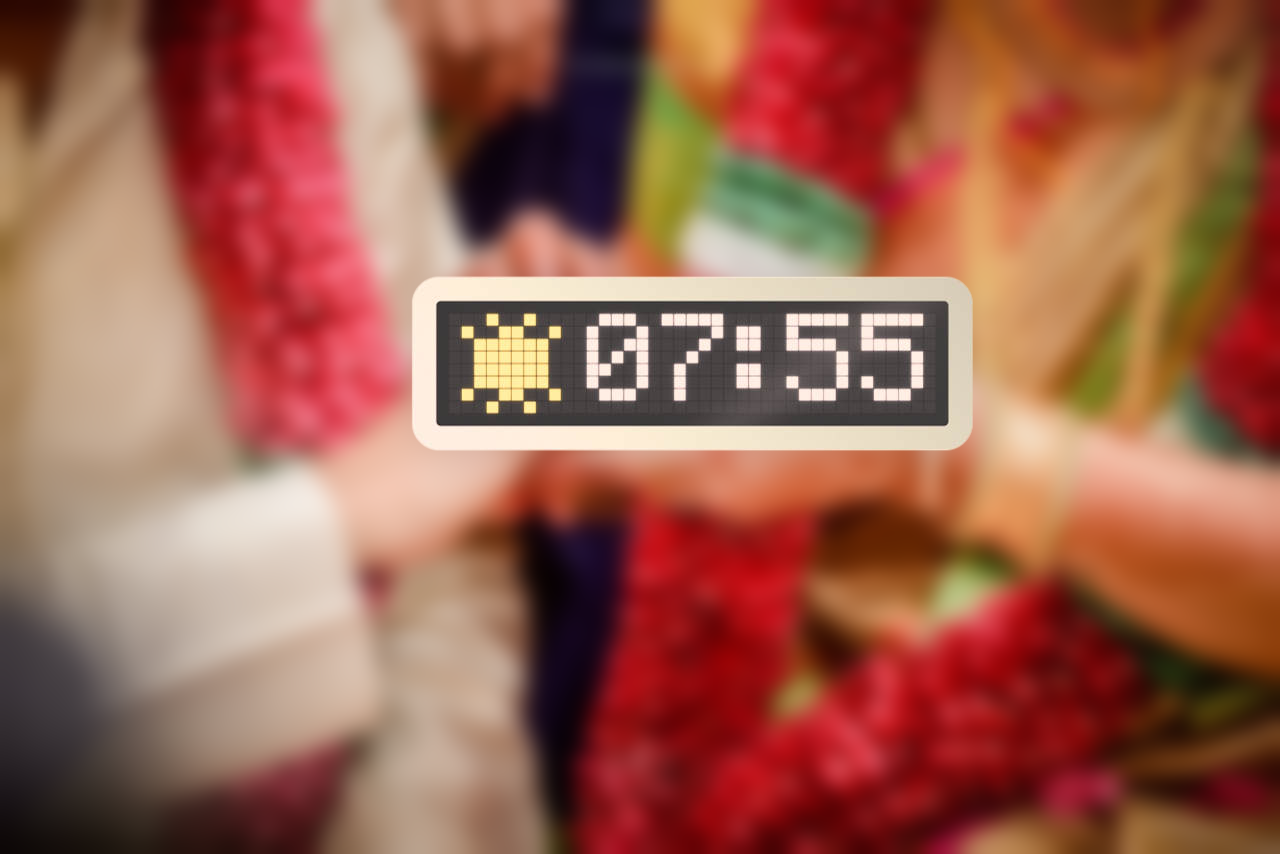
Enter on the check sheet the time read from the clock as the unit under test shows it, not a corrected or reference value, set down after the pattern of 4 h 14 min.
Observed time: 7 h 55 min
